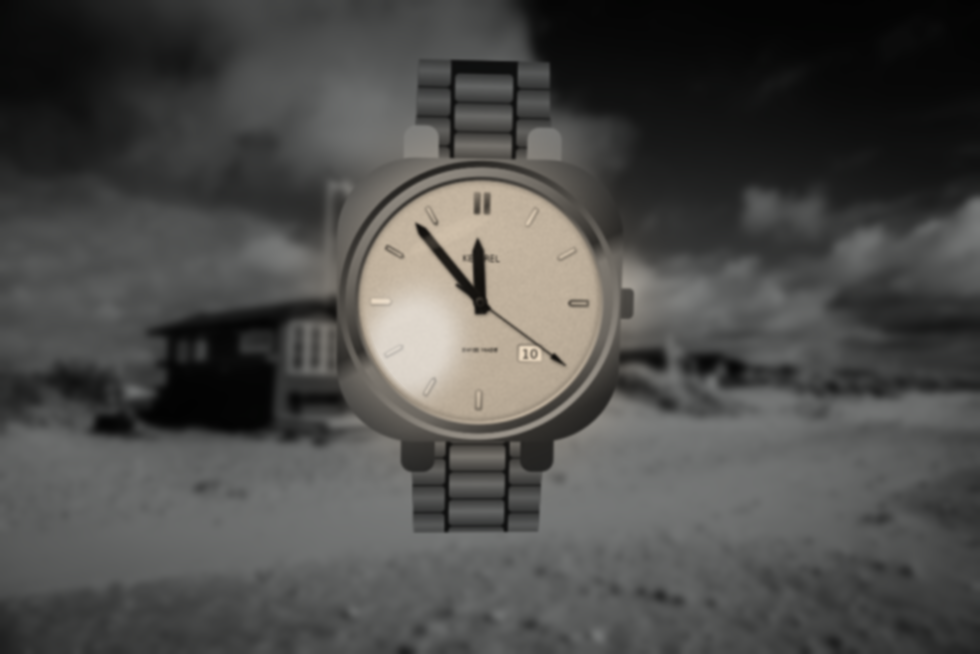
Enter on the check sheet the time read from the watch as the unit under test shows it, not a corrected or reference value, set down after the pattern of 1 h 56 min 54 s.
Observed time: 11 h 53 min 21 s
